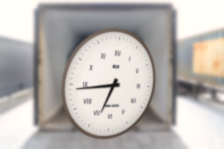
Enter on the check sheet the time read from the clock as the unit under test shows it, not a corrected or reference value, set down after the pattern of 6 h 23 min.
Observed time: 6 h 44 min
